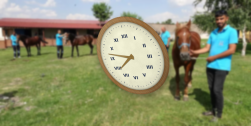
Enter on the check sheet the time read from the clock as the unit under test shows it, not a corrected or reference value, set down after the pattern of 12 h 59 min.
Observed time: 7 h 47 min
